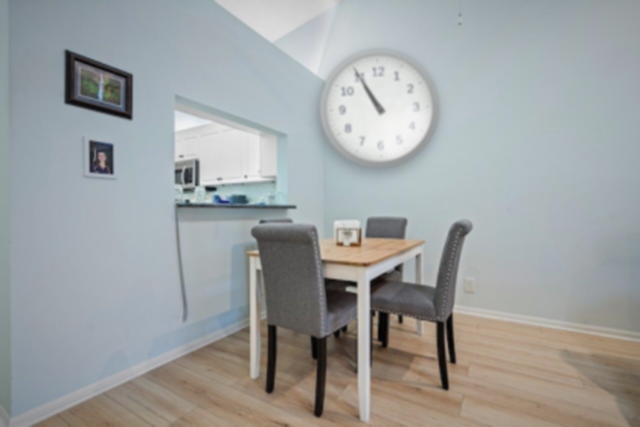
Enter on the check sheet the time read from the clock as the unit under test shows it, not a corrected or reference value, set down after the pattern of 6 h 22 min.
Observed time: 10 h 55 min
